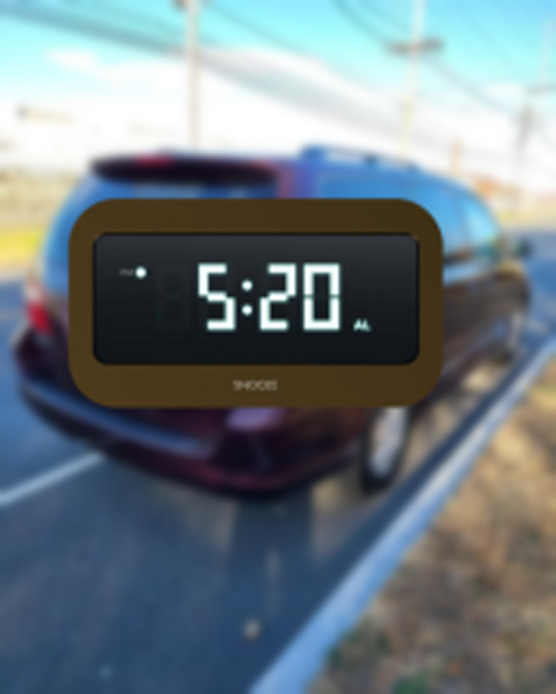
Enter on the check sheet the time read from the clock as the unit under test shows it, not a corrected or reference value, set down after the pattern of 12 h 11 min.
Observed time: 5 h 20 min
